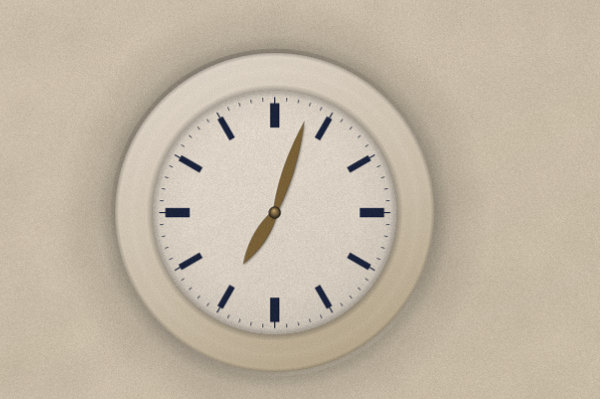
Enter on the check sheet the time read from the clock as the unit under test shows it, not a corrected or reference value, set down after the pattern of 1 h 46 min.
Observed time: 7 h 03 min
